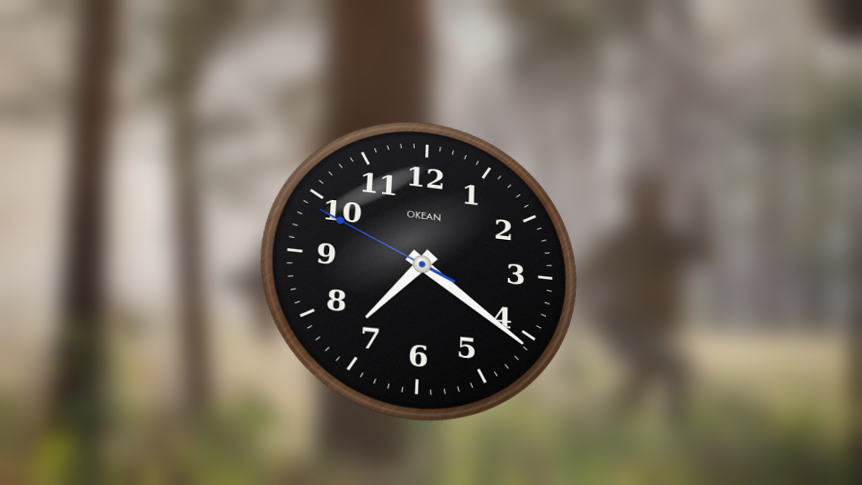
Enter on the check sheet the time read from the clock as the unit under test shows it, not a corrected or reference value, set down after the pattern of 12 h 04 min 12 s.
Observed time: 7 h 20 min 49 s
